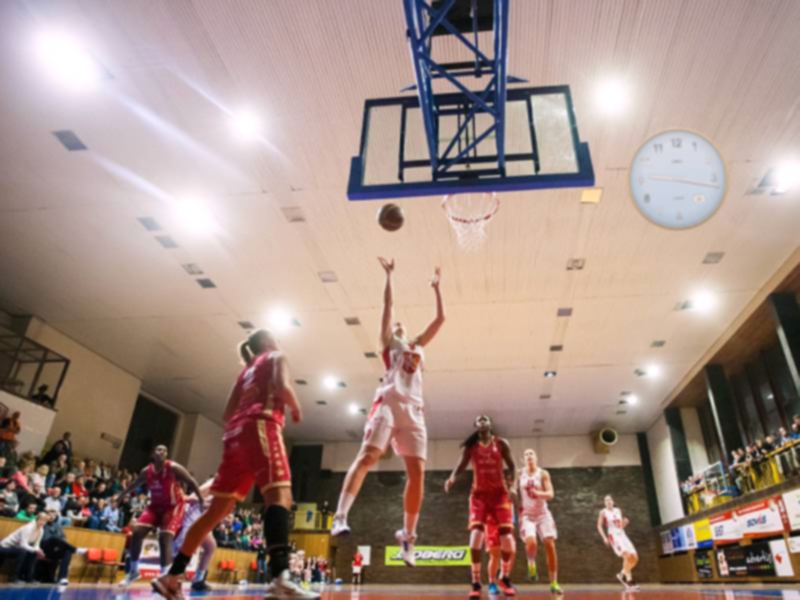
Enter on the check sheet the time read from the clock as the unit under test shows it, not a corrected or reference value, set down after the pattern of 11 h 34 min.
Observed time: 9 h 17 min
